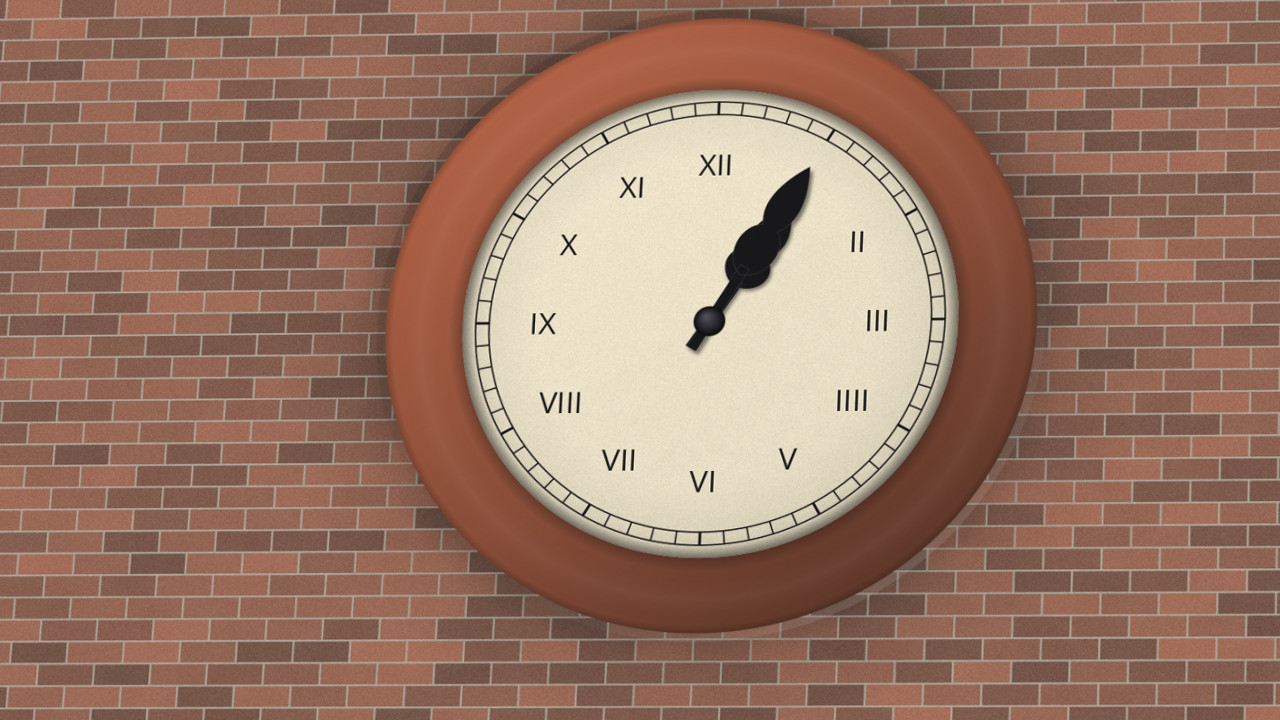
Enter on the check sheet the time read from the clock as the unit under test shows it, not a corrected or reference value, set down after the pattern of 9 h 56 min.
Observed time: 1 h 05 min
